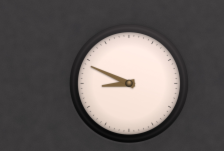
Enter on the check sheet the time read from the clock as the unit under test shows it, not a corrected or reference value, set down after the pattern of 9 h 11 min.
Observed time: 8 h 49 min
